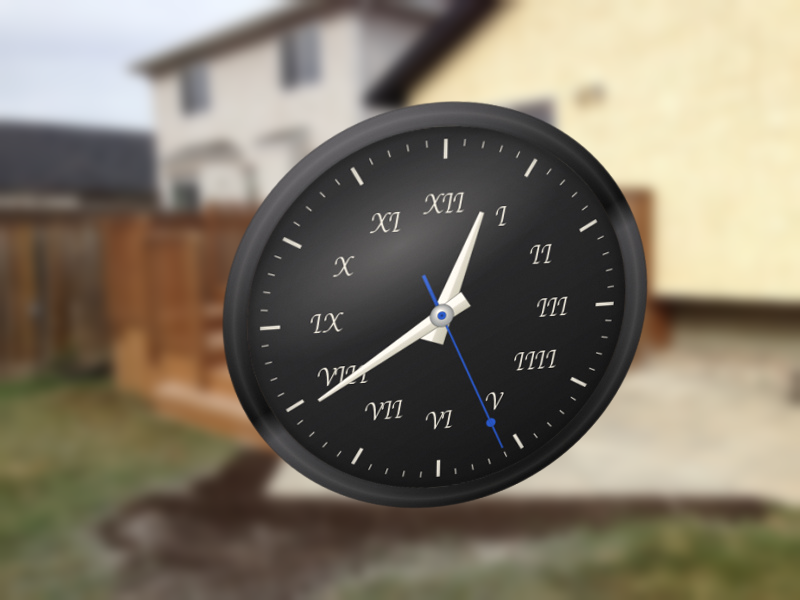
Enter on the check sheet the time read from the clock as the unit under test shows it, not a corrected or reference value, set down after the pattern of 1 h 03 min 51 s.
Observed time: 12 h 39 min 26 s
